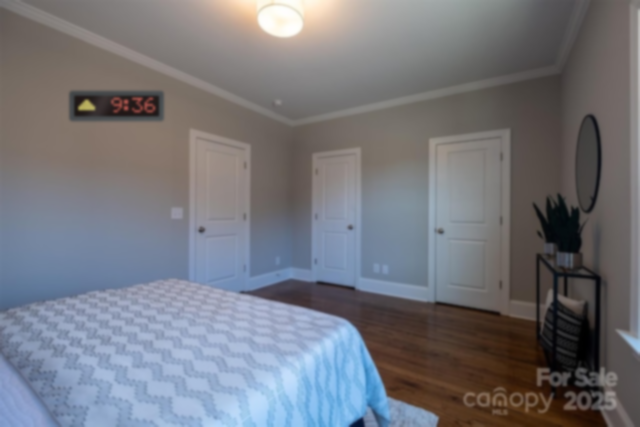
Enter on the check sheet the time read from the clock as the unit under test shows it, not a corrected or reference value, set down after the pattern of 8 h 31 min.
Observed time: 9 h 36 min
